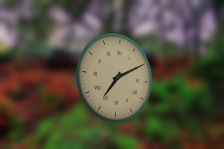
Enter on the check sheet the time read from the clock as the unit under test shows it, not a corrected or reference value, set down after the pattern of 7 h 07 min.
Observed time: 7 h 10 min
